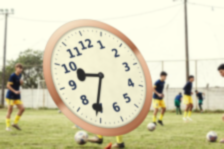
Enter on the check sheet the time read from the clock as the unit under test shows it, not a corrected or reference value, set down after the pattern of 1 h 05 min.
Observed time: 9 h 36 min
